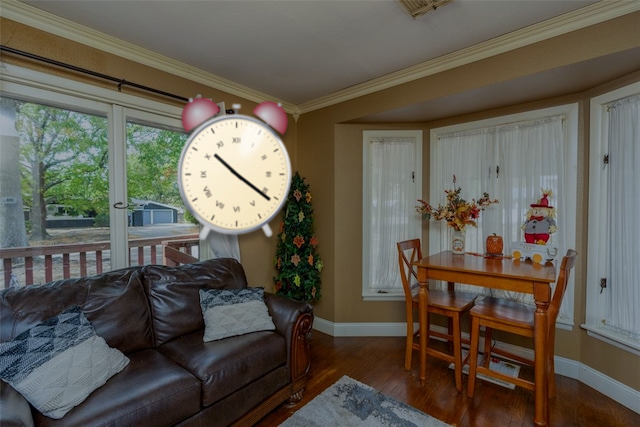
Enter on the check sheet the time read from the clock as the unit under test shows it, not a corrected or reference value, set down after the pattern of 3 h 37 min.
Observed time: 10 h 21 min
